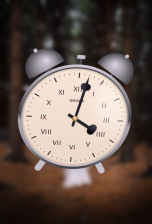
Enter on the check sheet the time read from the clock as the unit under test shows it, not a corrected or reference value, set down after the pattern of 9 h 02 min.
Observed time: 4 h 02 min
